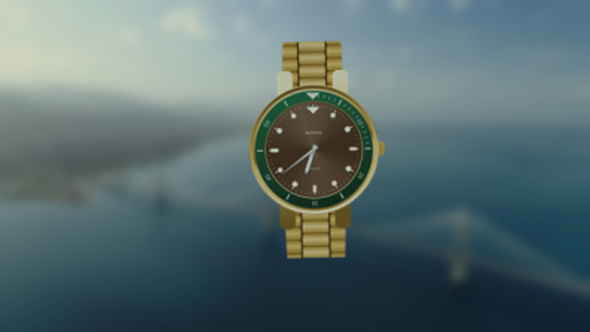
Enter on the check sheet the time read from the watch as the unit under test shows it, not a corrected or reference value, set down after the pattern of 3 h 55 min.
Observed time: 6 h 39 min
